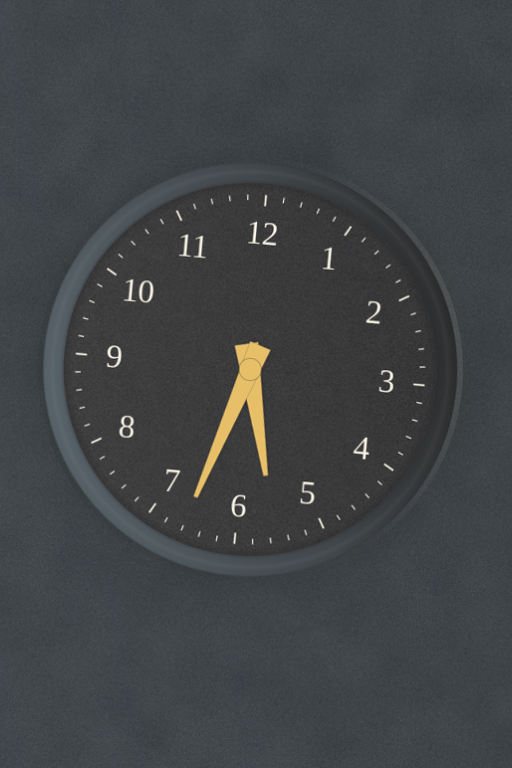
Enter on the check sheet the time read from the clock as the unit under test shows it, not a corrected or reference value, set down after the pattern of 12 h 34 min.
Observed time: 5 h 33 min
